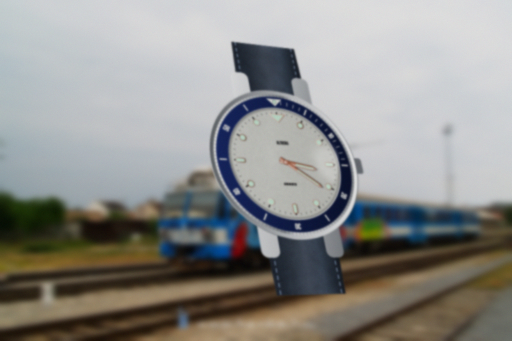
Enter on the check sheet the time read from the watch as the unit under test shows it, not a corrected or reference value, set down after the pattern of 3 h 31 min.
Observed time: 3 h 21 min
